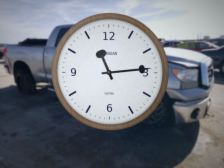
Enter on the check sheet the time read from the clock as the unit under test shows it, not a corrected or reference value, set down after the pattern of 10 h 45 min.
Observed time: 11 h 14 min
